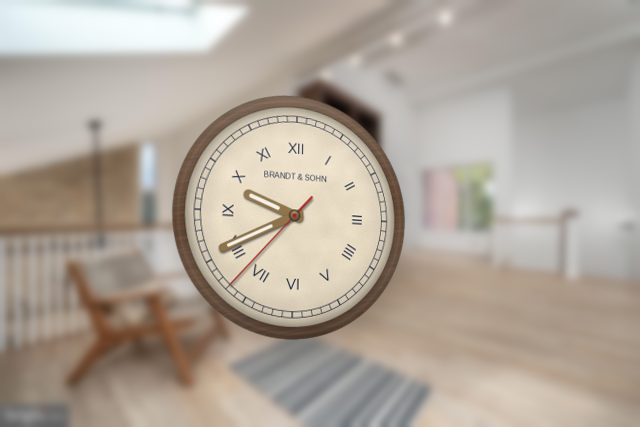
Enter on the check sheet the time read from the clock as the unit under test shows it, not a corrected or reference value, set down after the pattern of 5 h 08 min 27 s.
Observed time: 9 h 40 min 37 s
